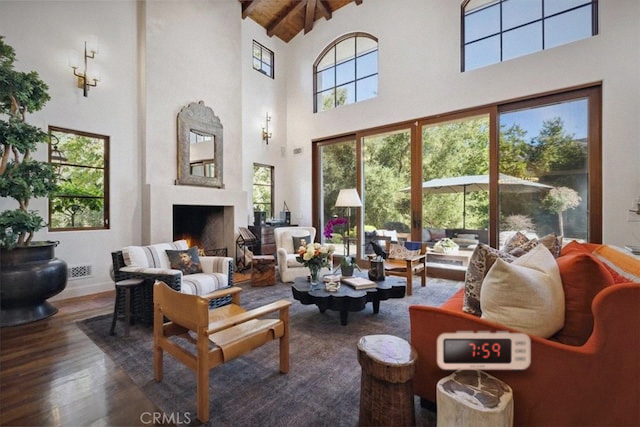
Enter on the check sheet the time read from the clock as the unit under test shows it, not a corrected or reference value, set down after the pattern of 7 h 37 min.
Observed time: 7 h 59 min
